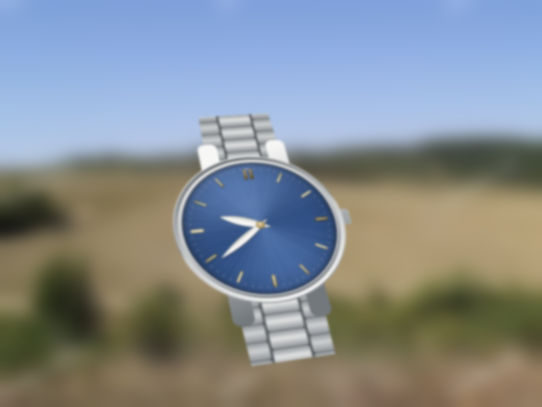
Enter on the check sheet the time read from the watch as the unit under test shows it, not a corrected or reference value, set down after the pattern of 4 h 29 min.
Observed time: 9 h 39 min
